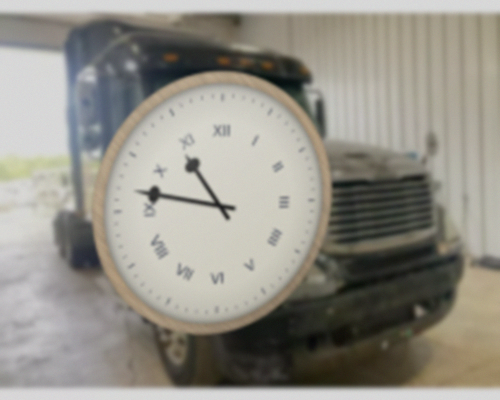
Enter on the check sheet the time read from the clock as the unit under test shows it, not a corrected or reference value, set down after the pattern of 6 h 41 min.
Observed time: 10 h 47 min
